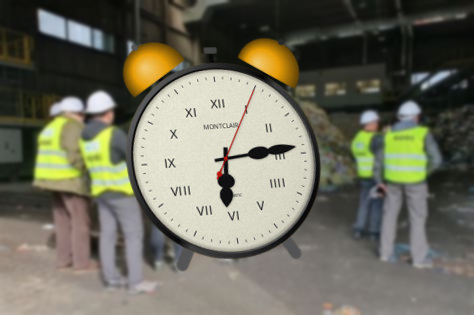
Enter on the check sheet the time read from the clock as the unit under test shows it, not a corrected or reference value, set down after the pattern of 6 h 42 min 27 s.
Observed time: 6 h 14 min 05 s
